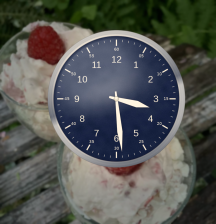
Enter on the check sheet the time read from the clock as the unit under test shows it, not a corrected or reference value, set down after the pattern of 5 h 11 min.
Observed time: 3 h 29 min
